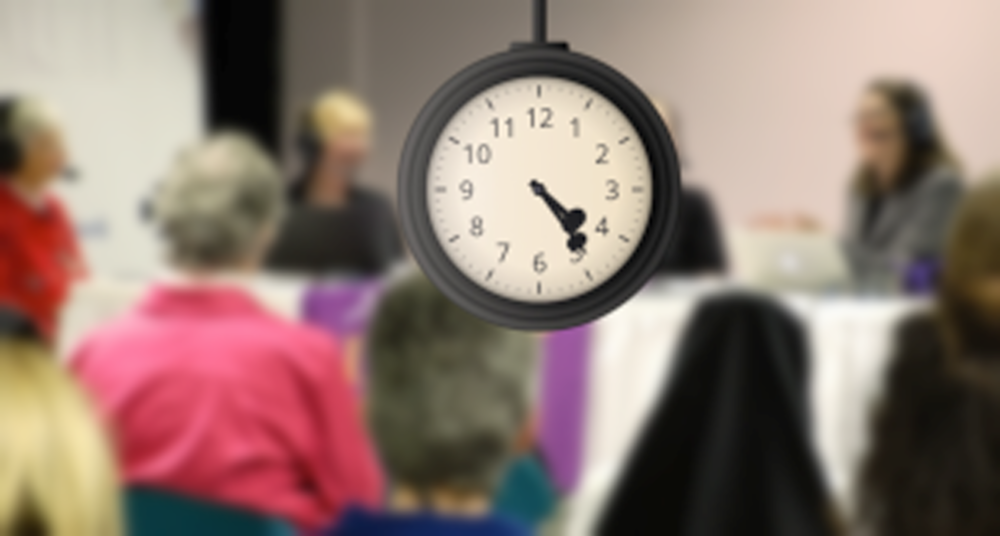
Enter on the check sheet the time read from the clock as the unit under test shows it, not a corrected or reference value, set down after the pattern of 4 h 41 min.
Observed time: 4 h 24 min
